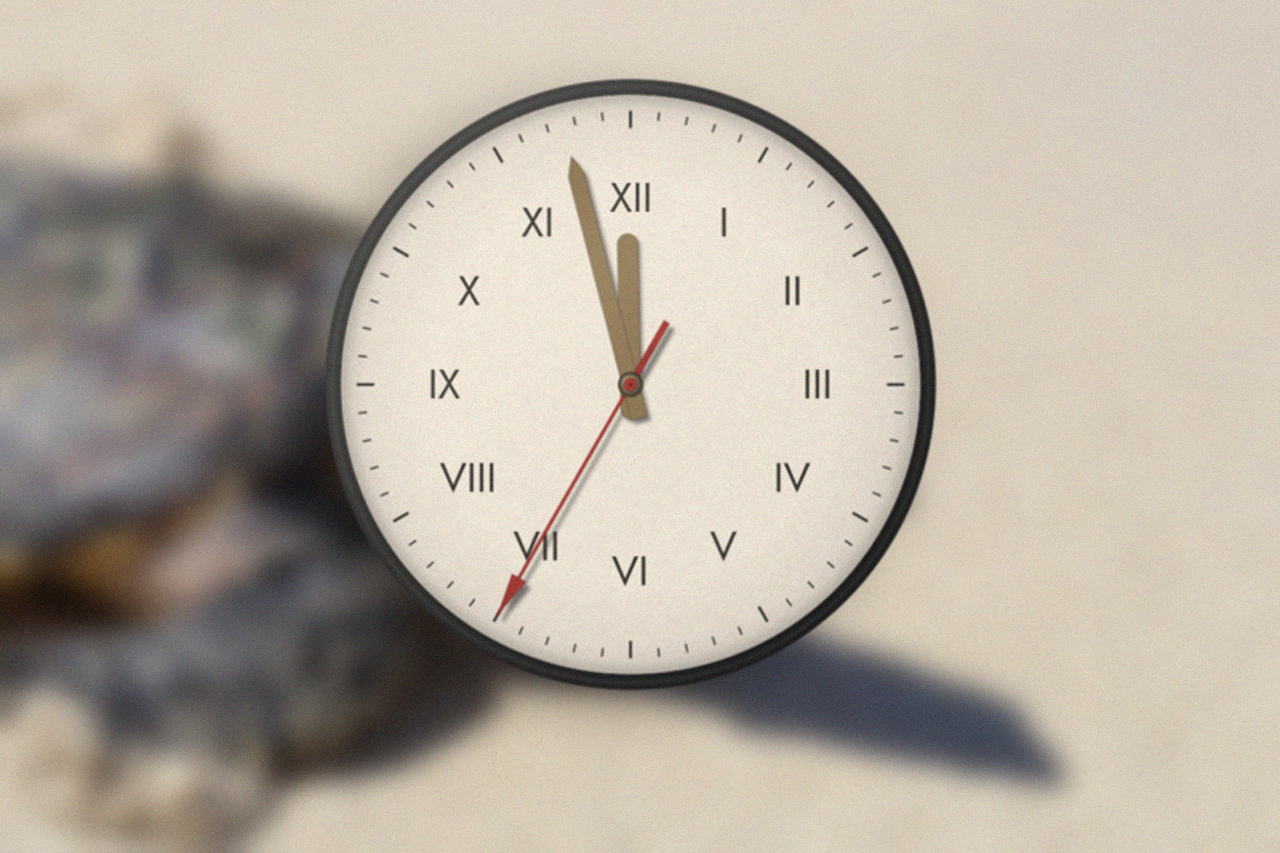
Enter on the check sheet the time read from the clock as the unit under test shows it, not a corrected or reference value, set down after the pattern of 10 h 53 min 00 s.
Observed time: 11 h 57 min 35 s
